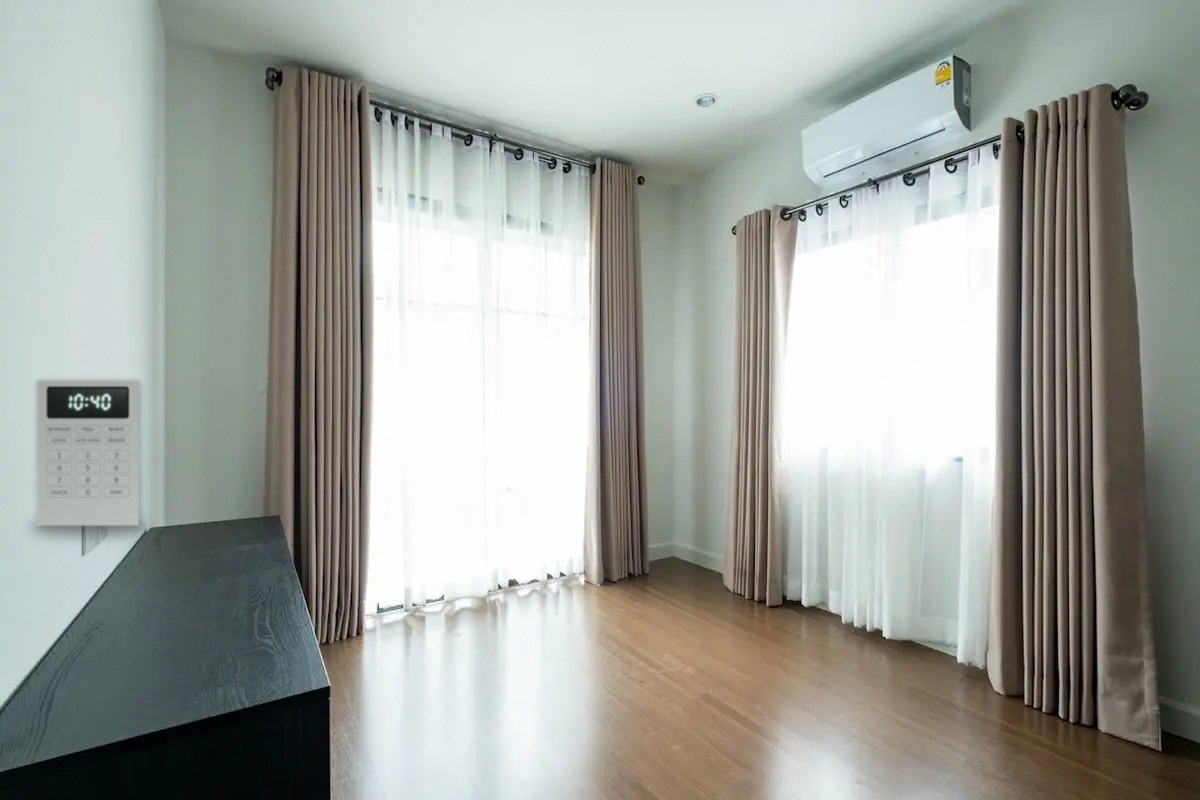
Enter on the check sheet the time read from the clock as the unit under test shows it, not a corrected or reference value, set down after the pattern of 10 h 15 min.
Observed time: 10 h 40 min
